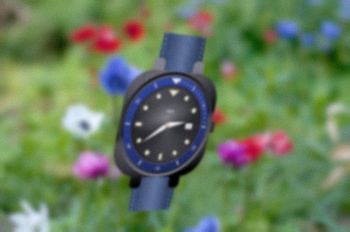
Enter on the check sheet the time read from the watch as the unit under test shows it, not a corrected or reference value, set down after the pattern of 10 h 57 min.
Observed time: 2 h 39 min
